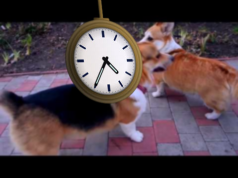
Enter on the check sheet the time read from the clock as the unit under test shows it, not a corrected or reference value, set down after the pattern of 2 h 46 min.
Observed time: 4 h 35 min
